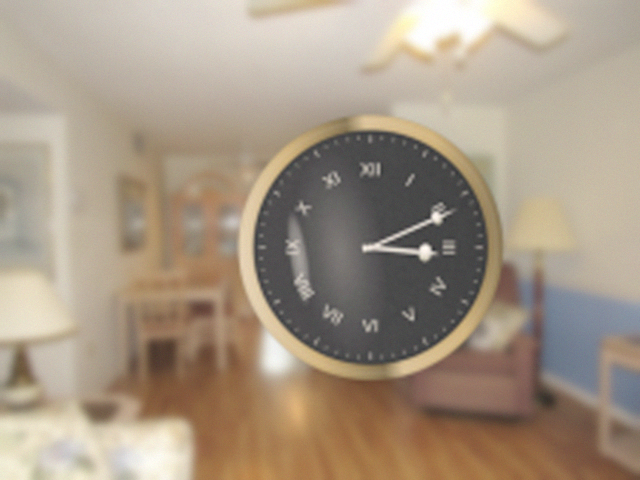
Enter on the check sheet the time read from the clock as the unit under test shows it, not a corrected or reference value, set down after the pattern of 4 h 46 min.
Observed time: 3 h 11 min
